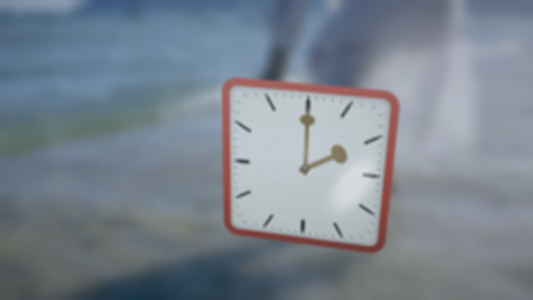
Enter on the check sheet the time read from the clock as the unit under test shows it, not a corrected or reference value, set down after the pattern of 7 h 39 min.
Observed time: 2 h 00 min
